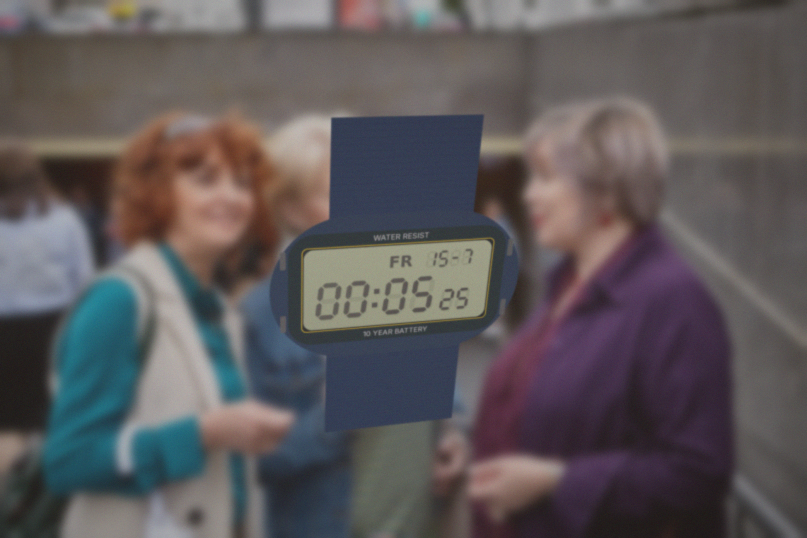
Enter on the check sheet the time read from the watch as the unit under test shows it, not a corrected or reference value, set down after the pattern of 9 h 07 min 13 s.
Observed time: 0 h 05 min 25 s
